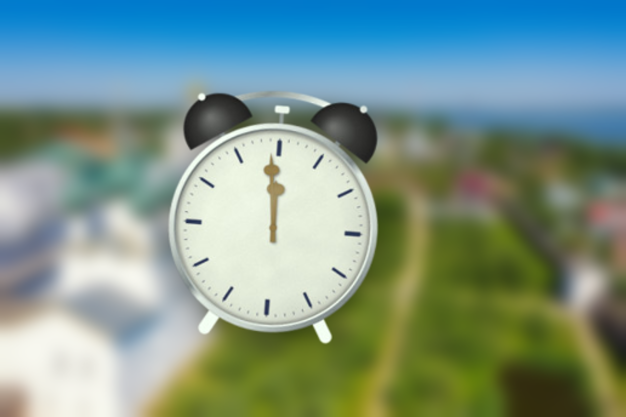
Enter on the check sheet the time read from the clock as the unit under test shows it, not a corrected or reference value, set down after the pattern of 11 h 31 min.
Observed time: 11 h 59 min
